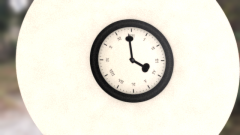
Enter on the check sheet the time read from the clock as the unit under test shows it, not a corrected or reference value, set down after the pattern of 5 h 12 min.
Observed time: 3 h 59 min
